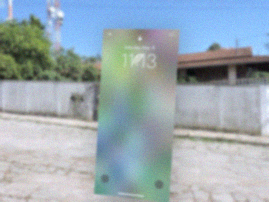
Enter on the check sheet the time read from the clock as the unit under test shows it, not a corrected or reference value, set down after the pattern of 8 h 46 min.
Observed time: 11 h 13 min
